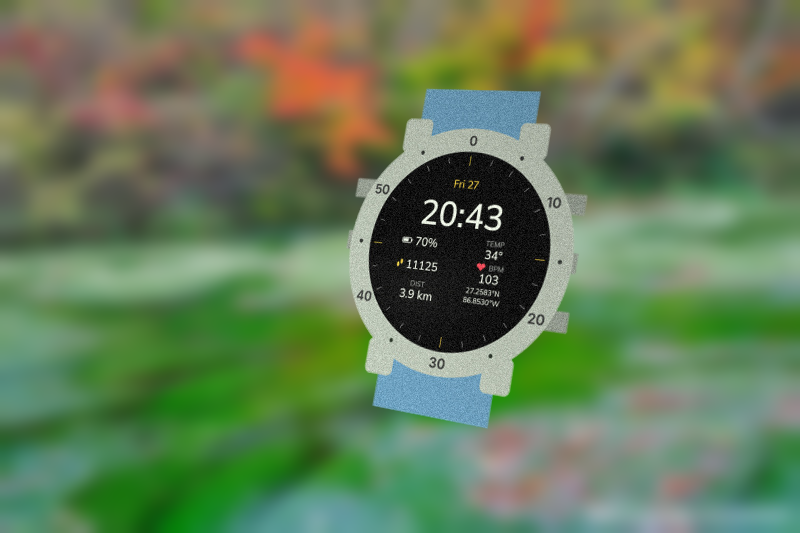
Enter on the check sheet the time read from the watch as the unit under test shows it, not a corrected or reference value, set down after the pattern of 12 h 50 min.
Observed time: 20 h 43 min
